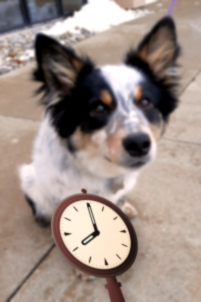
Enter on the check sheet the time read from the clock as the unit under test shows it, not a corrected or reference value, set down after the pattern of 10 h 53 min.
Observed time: 8 h 00 min
